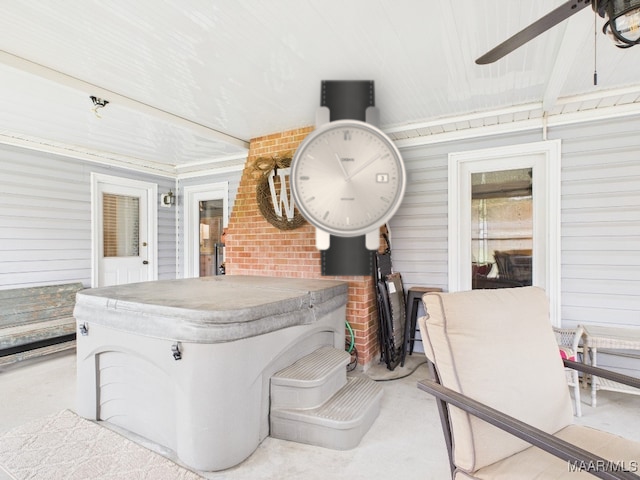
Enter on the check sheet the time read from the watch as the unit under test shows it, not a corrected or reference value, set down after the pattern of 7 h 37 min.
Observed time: 11 h 09 min
